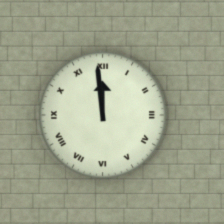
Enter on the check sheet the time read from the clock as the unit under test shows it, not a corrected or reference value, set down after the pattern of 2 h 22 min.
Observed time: 11 h 59 min
